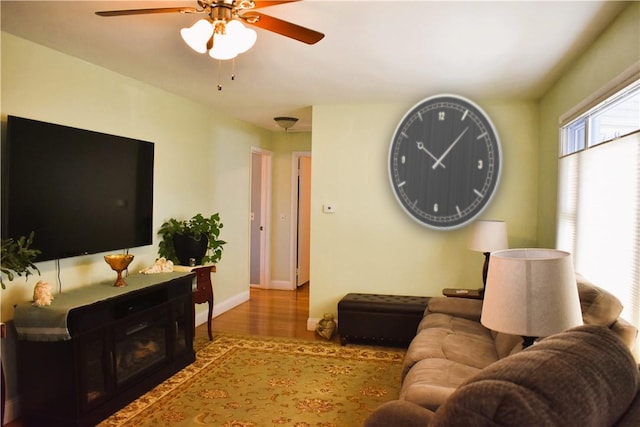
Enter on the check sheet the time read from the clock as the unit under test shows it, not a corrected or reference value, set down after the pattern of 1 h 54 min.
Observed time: 10 h 07 min
